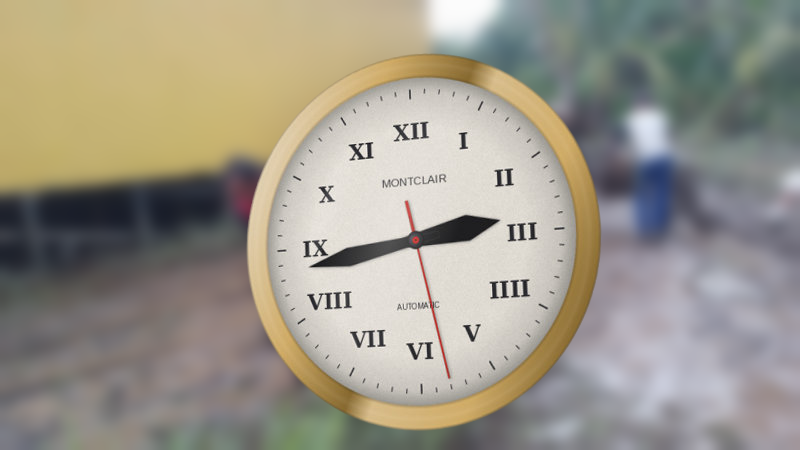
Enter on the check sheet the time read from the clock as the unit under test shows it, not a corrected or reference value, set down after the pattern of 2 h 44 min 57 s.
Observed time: 2 h 43 min 28 s
